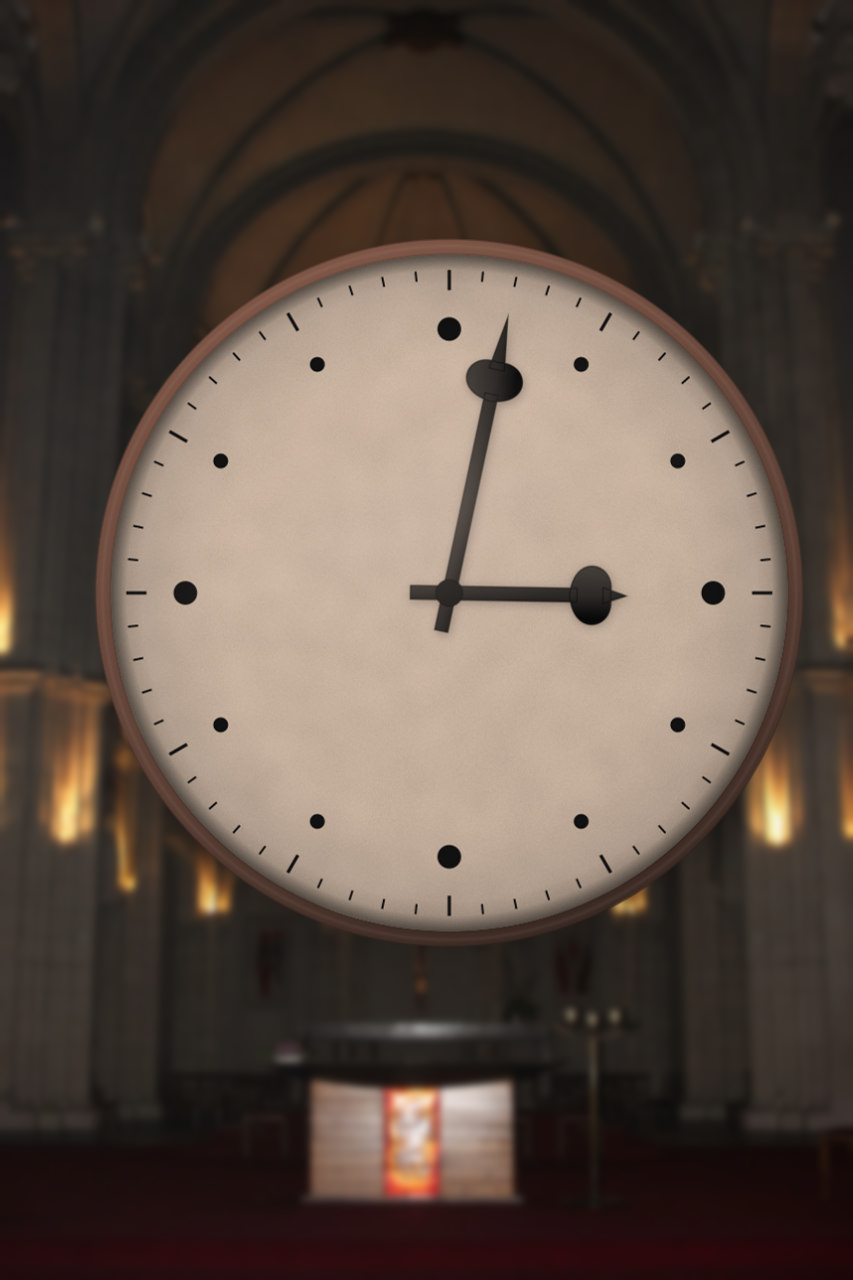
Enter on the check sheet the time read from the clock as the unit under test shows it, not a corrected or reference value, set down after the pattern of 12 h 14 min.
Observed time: 3 h 02 min
